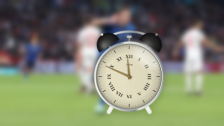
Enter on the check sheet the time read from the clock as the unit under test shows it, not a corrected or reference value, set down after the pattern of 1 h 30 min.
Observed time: 11 h 49 min
